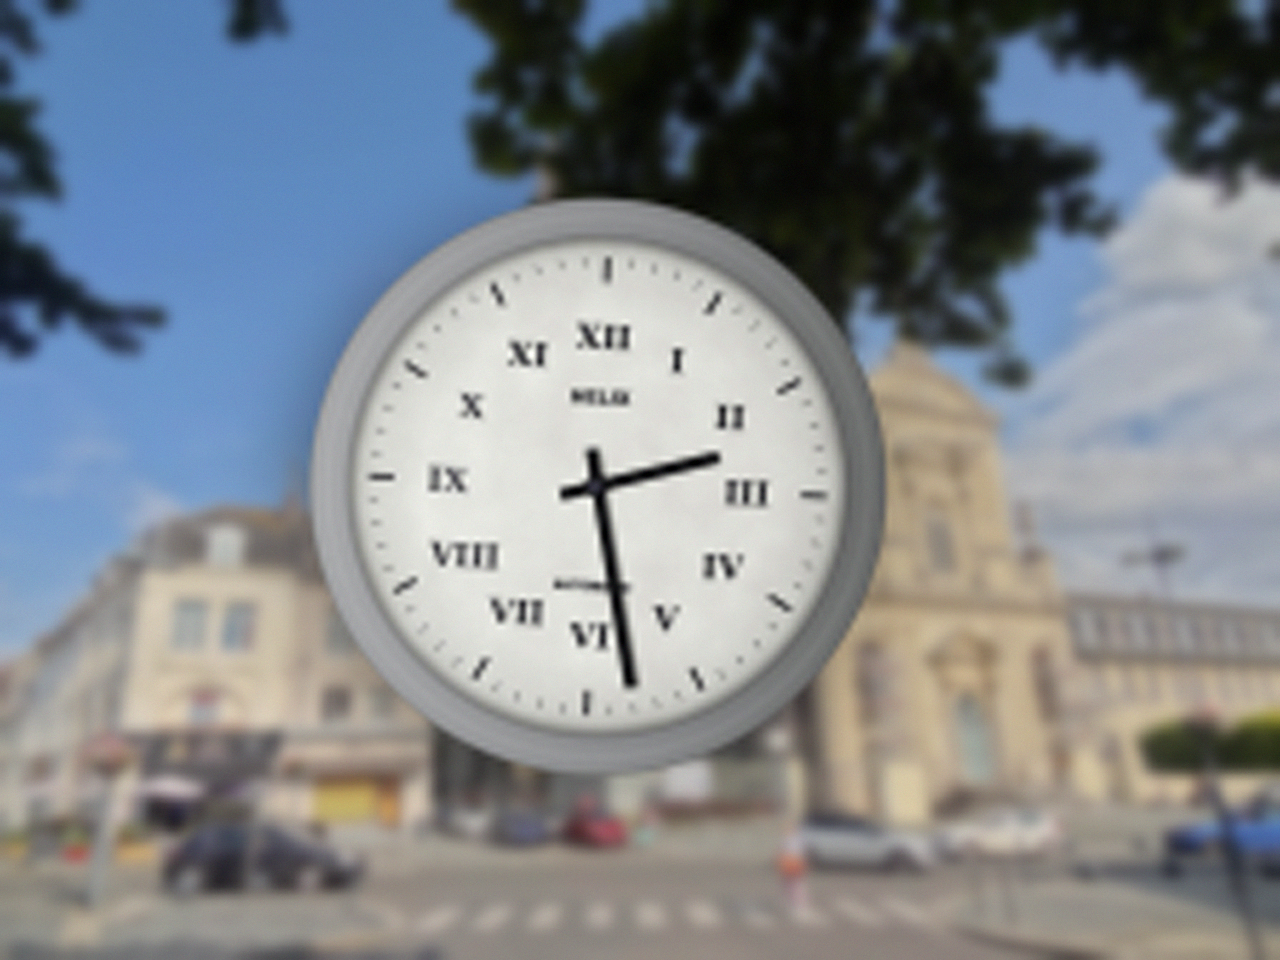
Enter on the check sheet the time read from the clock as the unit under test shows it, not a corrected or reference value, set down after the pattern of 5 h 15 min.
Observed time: 2 h 28 min
